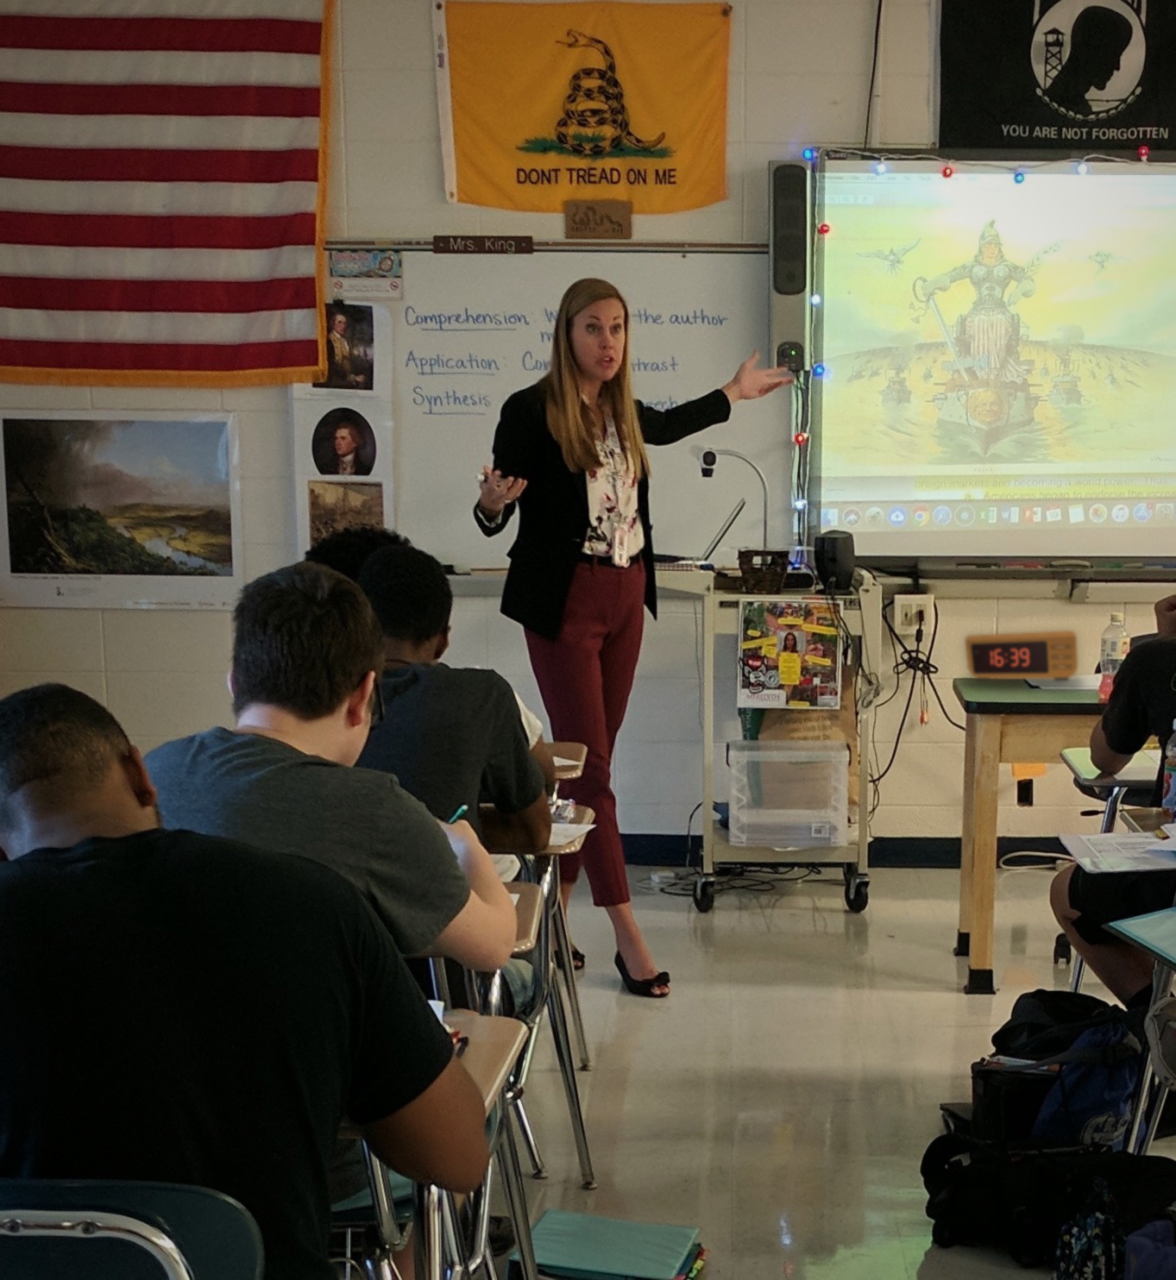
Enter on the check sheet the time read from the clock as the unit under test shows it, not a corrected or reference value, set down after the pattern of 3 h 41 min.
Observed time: 16 h 39 min
